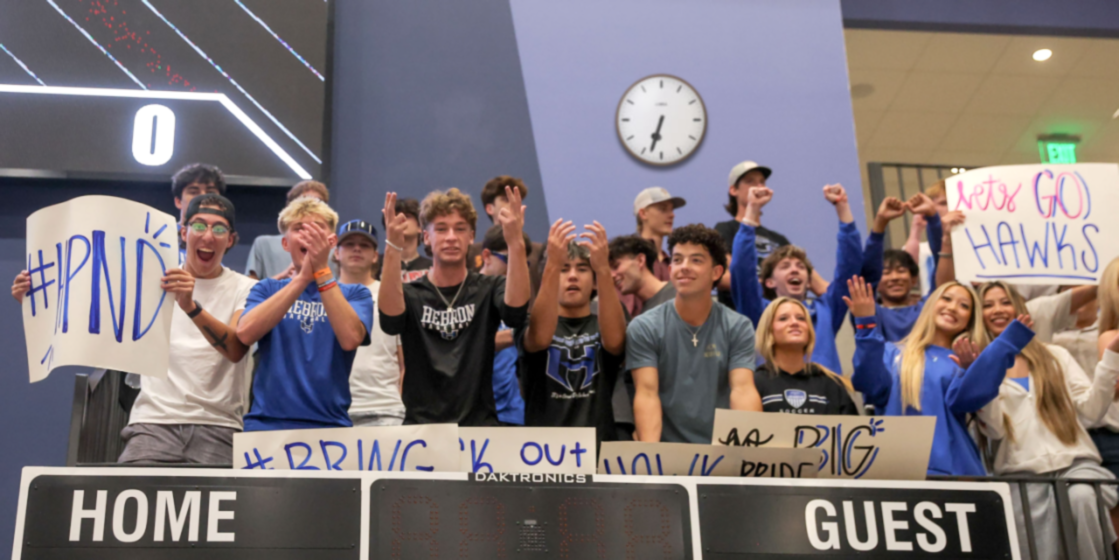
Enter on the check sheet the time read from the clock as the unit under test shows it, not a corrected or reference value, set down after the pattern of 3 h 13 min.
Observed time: 6 h 33 min
